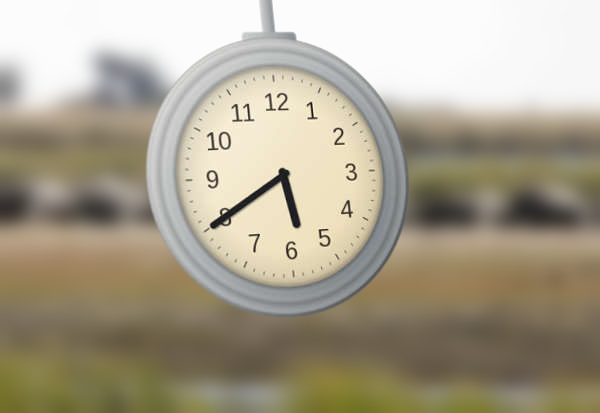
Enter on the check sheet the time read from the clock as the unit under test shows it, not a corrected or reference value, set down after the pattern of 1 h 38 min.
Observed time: 5 h 40 min
